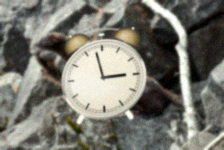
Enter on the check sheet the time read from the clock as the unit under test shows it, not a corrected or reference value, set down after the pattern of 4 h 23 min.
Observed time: 2 h 58 min
